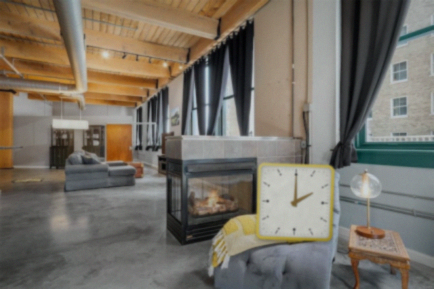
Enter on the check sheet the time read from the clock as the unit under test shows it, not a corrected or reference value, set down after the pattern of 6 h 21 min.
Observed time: 2 h 00 min
